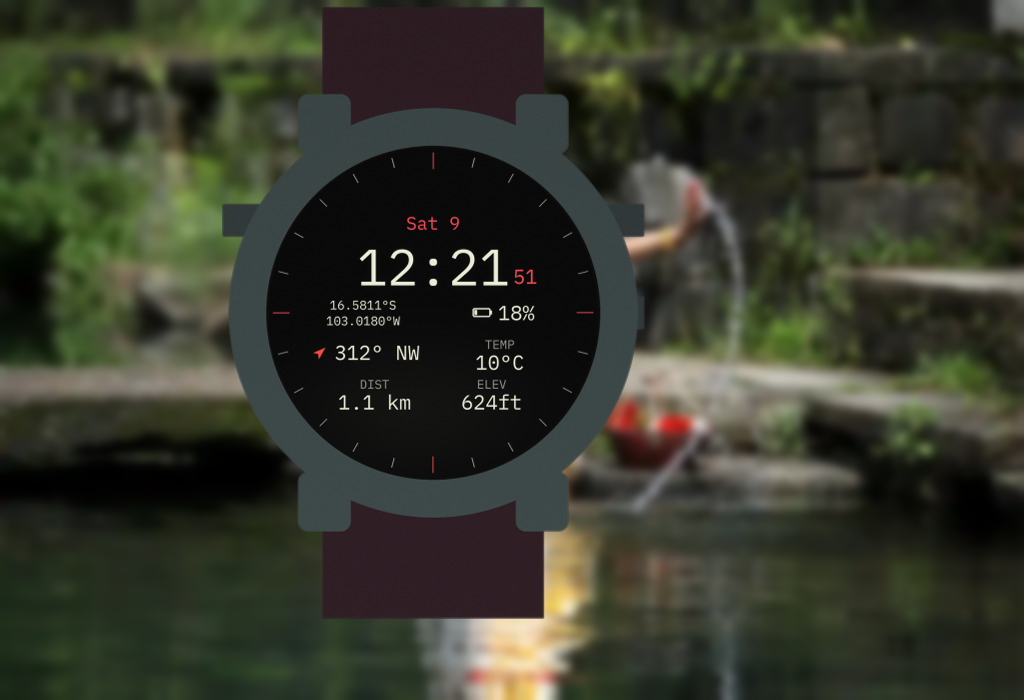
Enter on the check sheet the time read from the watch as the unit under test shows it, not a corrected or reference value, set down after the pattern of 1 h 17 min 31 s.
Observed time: 12 h 21 min 51 s
